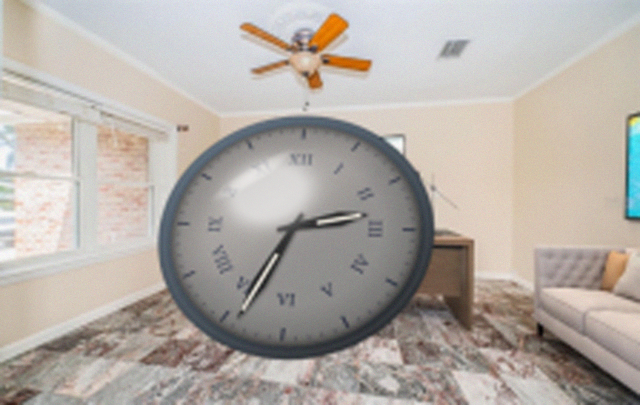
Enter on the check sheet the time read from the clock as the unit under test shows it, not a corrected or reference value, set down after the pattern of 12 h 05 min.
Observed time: 2 h 34 min
